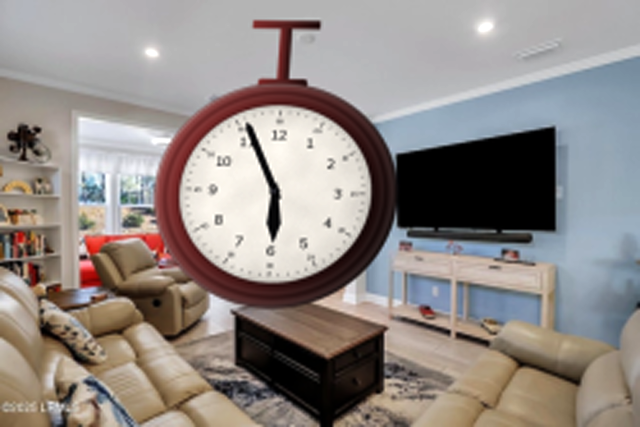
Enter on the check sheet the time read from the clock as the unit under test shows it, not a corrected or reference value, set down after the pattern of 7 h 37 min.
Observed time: 5 h 56 min
